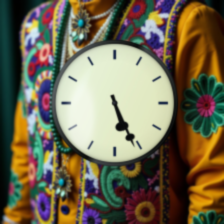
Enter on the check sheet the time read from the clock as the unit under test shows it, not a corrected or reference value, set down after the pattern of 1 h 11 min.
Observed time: 5 h 26 min
